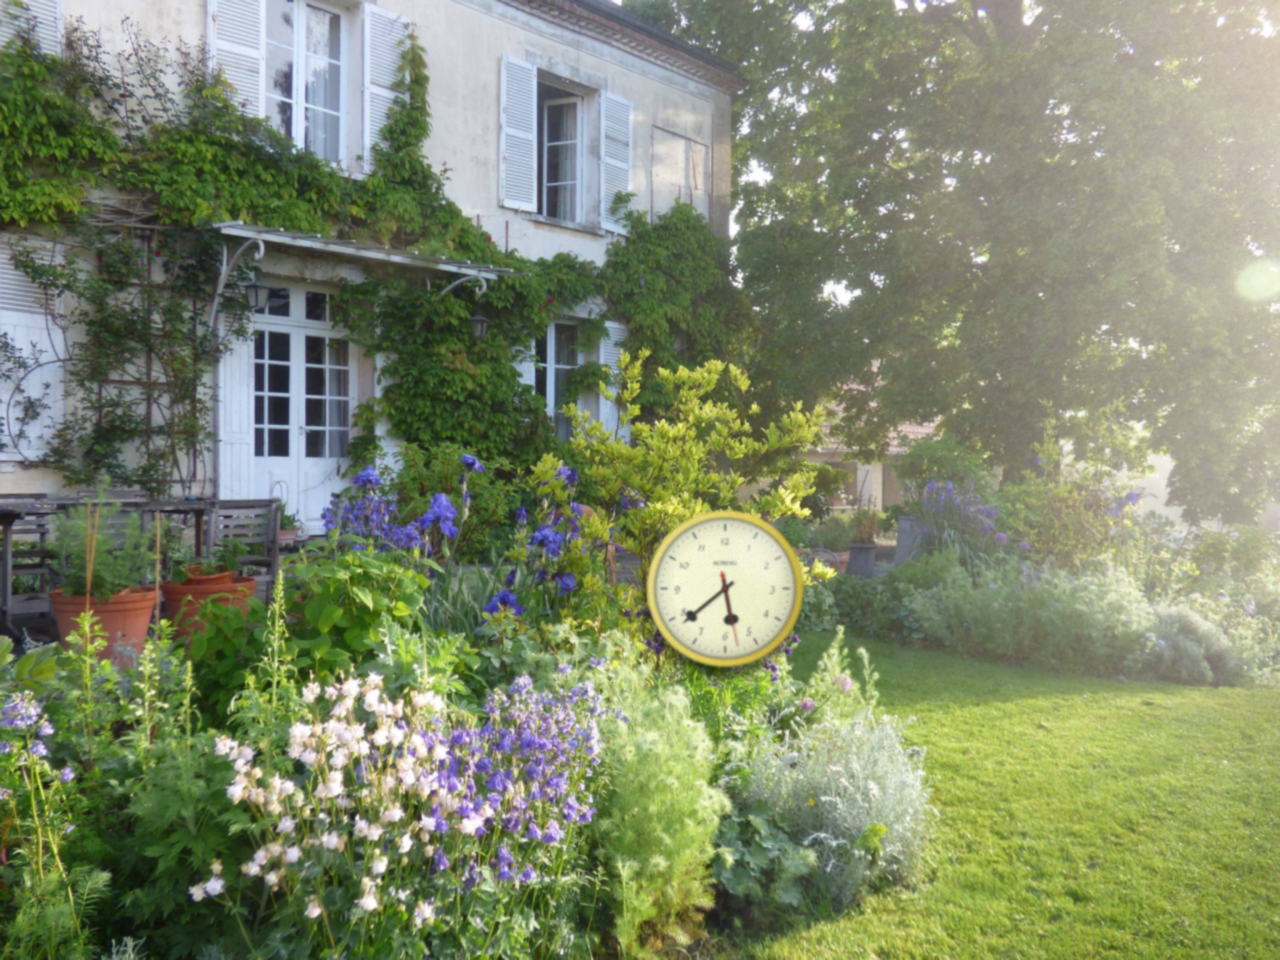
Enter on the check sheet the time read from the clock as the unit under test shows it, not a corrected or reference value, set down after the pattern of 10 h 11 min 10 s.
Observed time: 5 h 38 min 28 s
